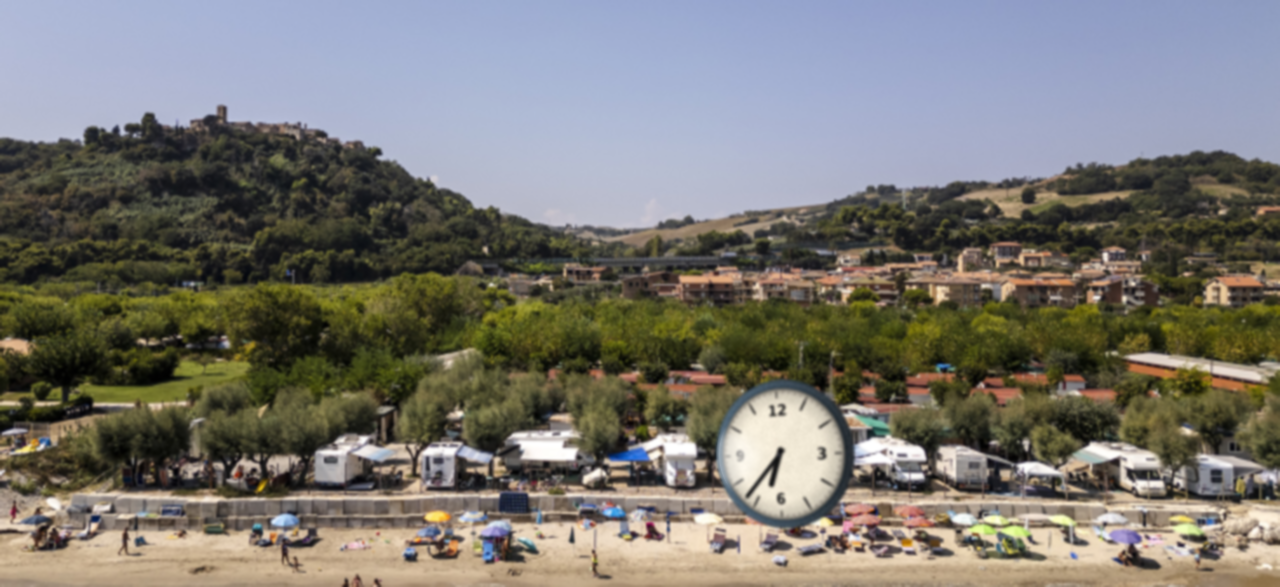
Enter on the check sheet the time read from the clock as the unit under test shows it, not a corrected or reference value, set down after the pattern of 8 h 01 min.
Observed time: 6 h 37 min
